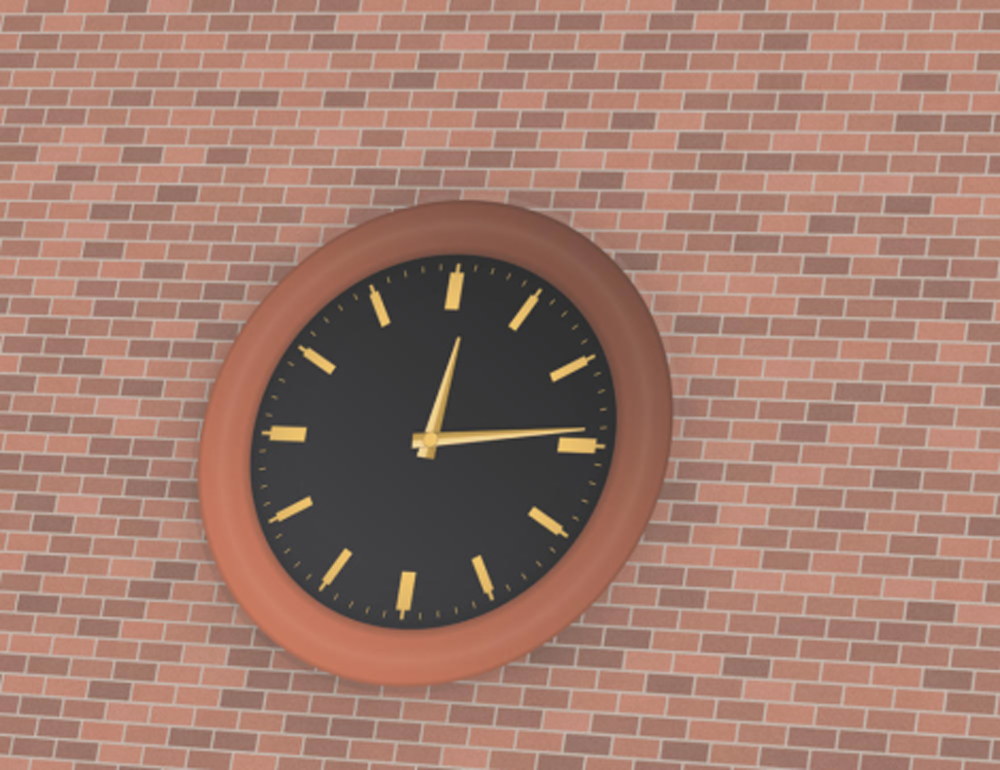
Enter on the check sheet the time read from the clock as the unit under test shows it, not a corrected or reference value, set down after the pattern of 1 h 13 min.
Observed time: 12 h 14 min
